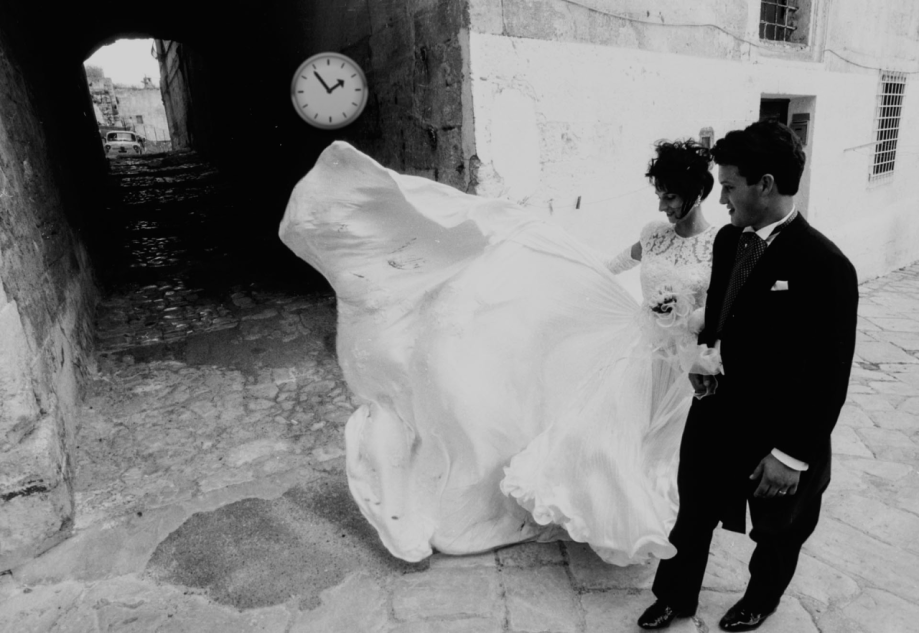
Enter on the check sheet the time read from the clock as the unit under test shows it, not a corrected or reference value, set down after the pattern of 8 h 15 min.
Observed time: 1 h 54 min
